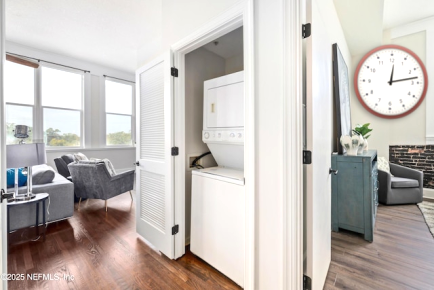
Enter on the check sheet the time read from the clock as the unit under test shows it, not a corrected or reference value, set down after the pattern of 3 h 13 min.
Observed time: 12 h 13 min
